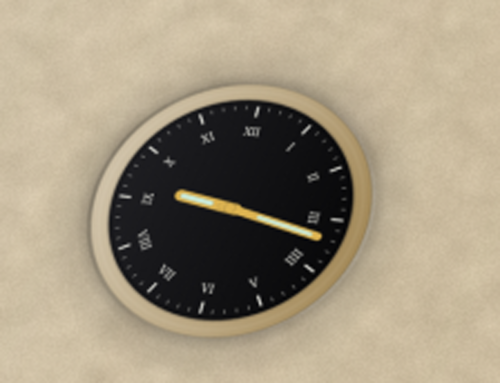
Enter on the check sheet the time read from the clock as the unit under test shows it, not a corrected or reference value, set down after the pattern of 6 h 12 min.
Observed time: 9 h 17 min
